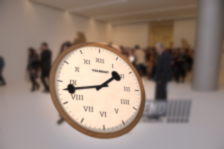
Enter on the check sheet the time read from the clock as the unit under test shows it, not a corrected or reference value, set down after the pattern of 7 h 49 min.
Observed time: 1 h 43 min
